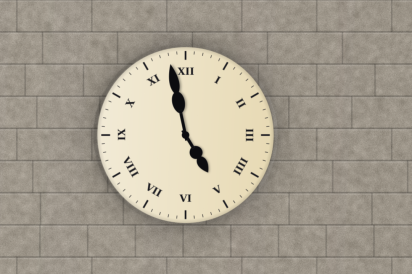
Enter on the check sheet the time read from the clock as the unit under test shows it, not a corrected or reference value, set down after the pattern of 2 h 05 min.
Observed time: 4 h 58 min
